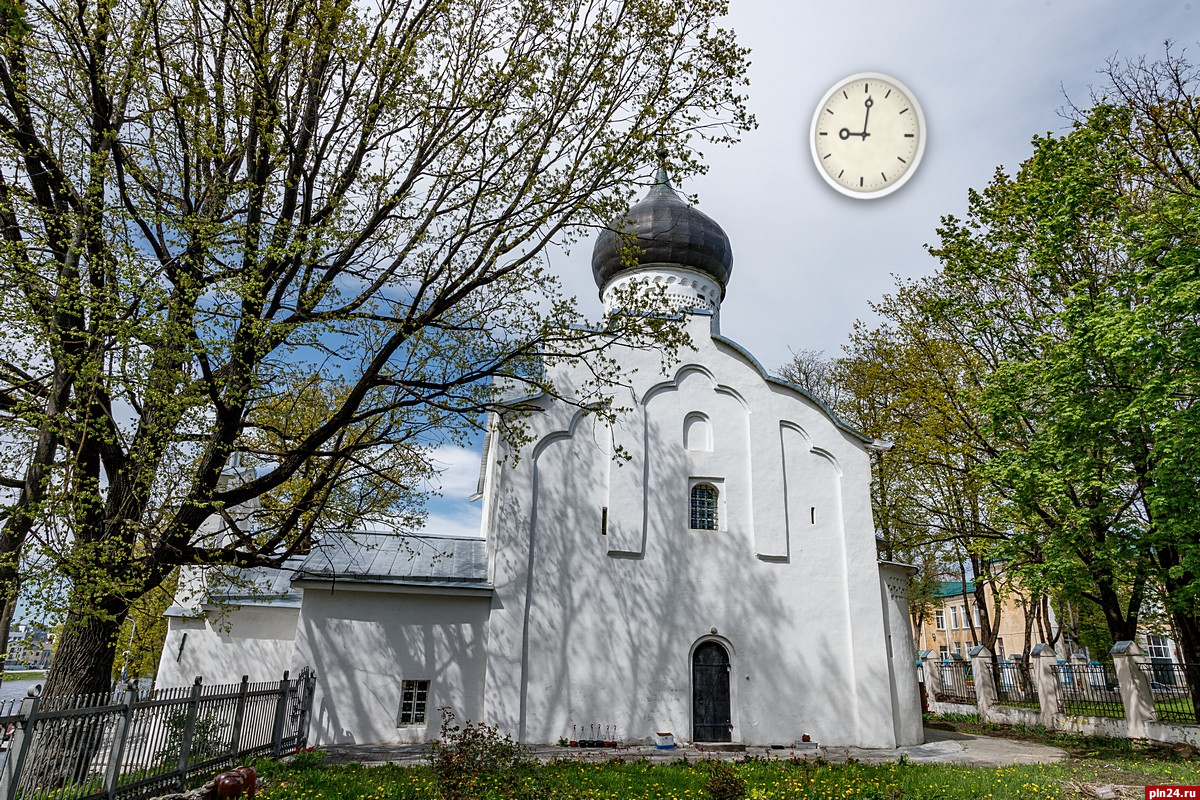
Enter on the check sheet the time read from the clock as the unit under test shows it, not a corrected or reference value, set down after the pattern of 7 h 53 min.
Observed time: 9 h 01 min
